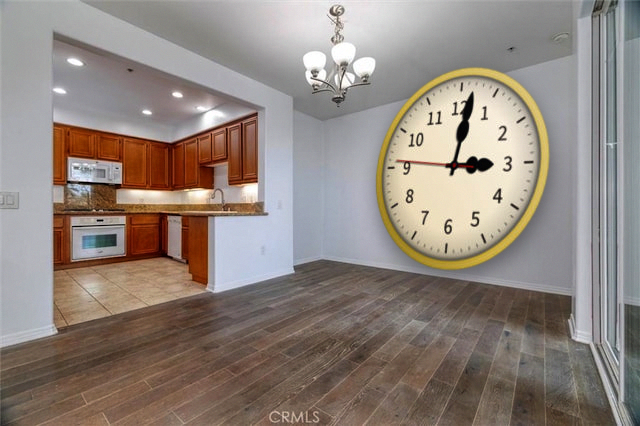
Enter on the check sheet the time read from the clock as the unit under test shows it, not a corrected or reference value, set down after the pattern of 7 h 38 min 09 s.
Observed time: 3 h 01 min 46 s
